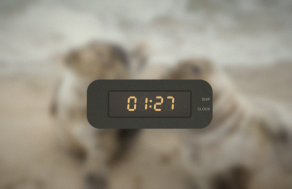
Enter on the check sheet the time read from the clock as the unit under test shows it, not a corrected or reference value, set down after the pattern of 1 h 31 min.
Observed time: 1 h 27 min
